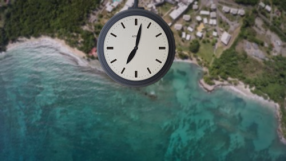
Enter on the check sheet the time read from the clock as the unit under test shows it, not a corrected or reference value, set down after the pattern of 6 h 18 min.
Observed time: 7 h 02 min
